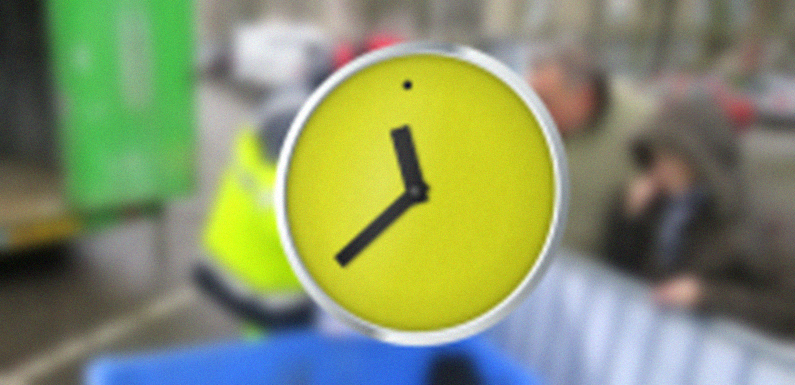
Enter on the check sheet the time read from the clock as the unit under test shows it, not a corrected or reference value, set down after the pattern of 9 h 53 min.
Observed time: 11 h 39 min
